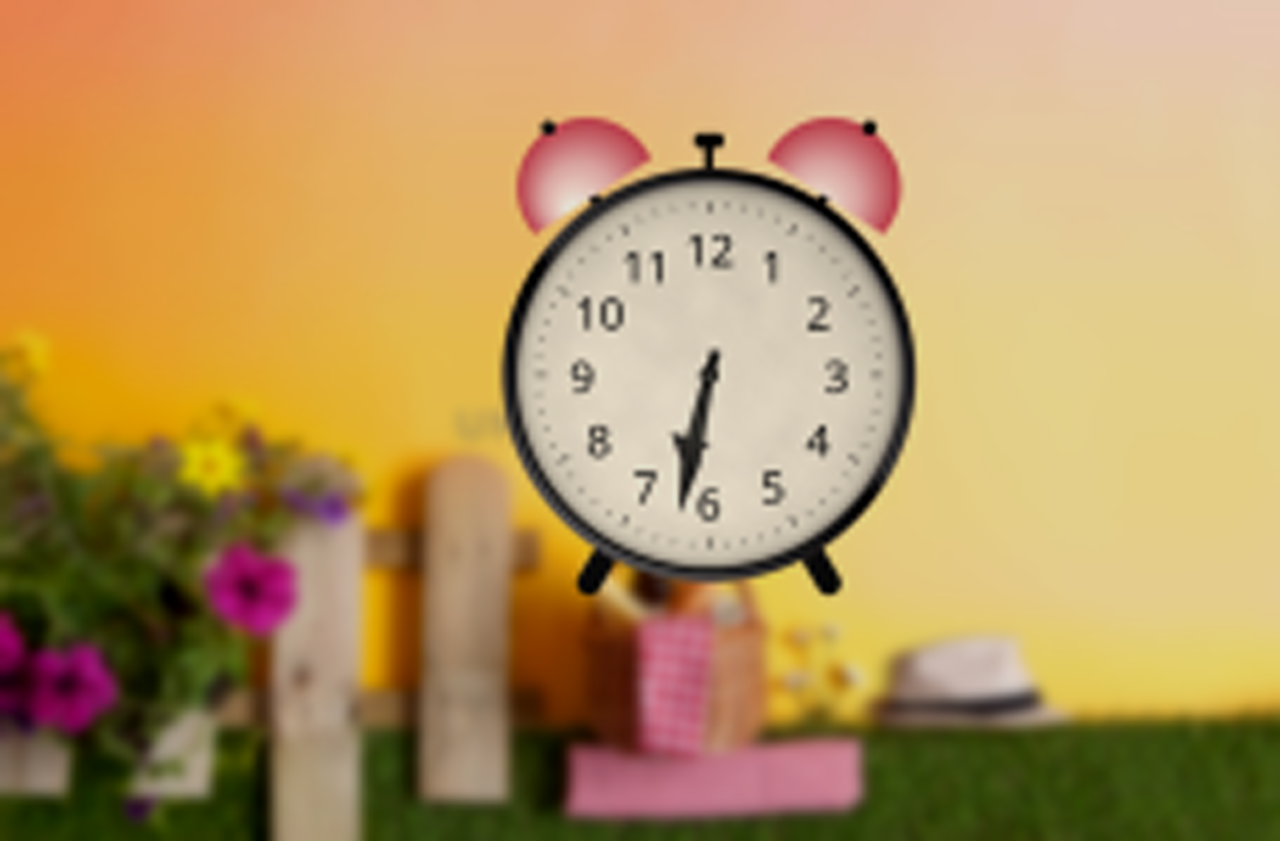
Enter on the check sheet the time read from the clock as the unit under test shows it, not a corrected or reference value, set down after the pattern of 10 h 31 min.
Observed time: 6 h 32 min
